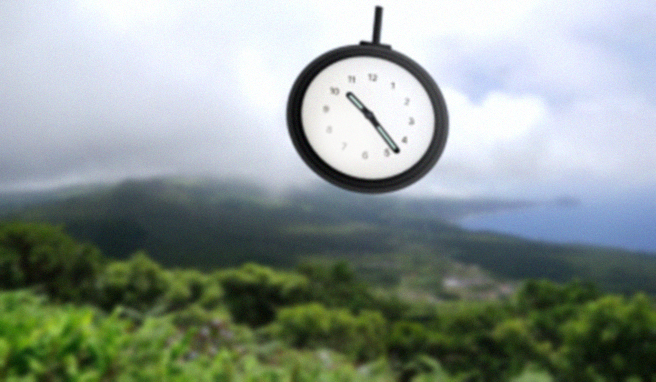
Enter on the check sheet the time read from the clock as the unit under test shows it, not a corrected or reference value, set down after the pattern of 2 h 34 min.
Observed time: 10 h 23 min
